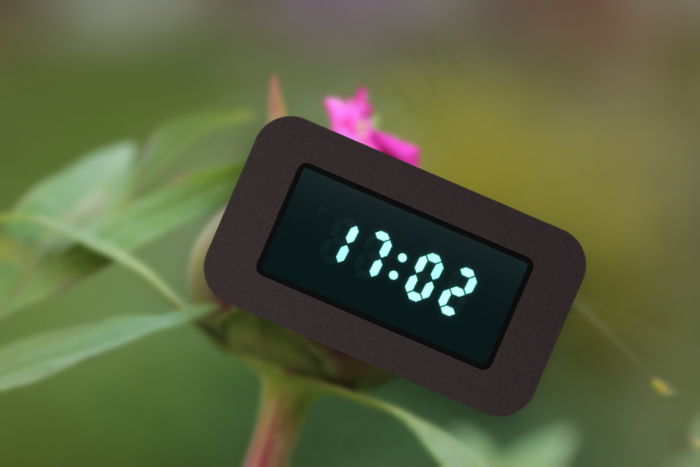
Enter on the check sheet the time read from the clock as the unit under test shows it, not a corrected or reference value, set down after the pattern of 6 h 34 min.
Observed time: 17 h 02 min
